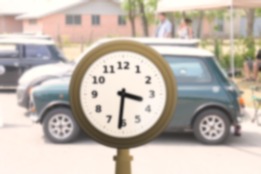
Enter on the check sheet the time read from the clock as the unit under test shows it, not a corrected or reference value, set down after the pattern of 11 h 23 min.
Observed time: 3 h 31 min
